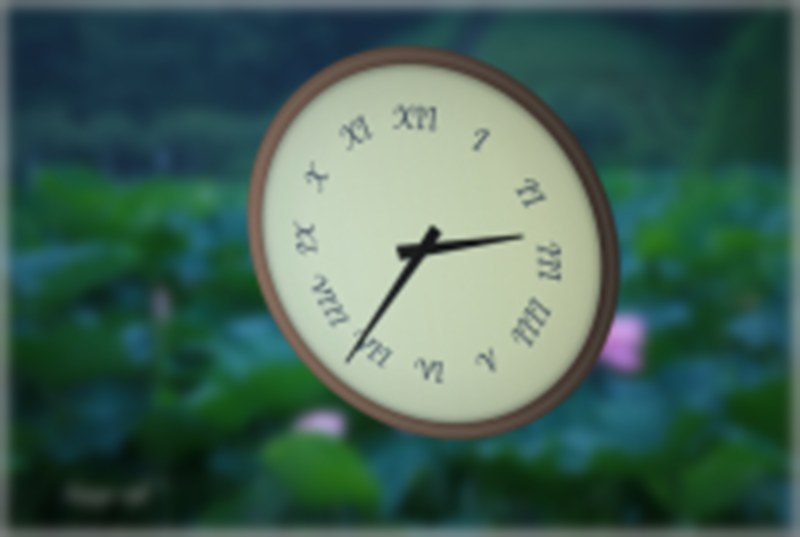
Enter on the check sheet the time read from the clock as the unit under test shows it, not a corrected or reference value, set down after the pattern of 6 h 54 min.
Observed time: 2 h 36 min
